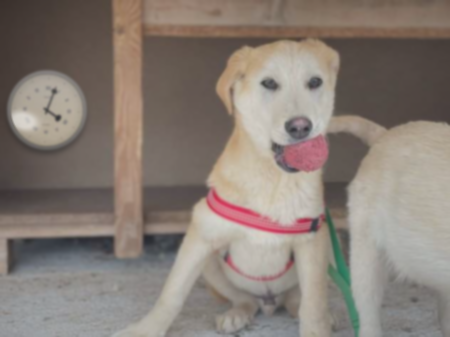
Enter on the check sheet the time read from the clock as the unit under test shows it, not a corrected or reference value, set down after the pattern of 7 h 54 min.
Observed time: 4 h 03 min
